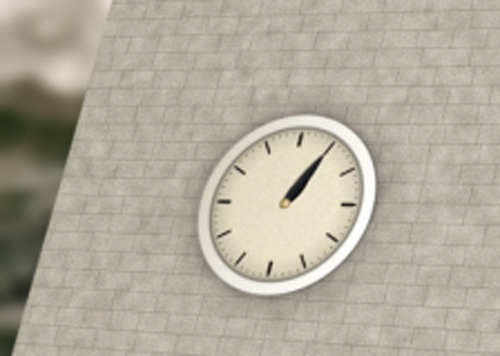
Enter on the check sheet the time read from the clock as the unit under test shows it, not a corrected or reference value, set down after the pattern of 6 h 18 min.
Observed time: 1 h 05 min
